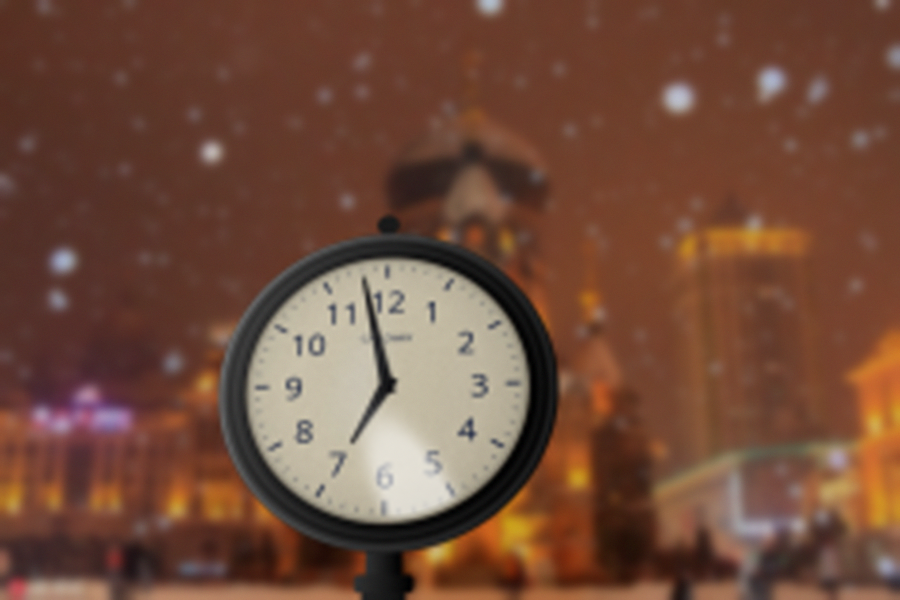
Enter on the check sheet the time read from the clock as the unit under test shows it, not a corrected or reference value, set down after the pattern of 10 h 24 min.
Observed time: 6 h 58 min
